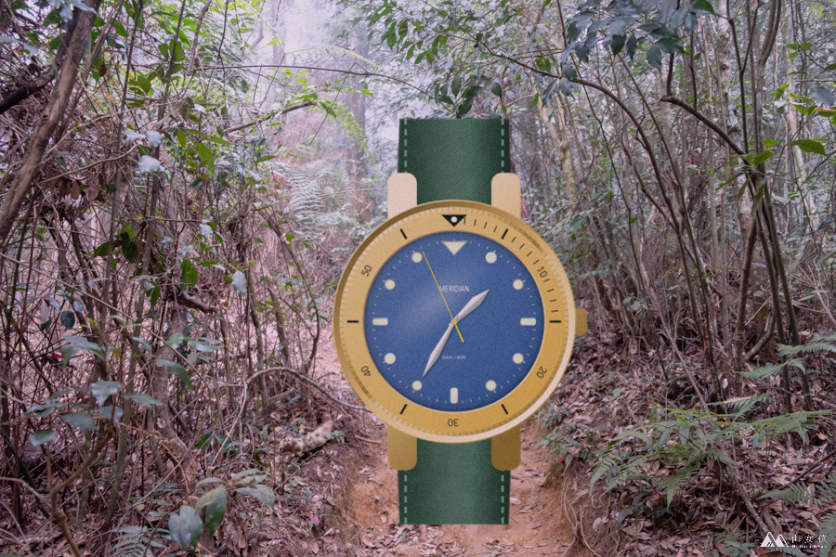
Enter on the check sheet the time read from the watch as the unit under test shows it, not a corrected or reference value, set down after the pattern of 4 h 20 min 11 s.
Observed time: 1 h 34 min 56 s
